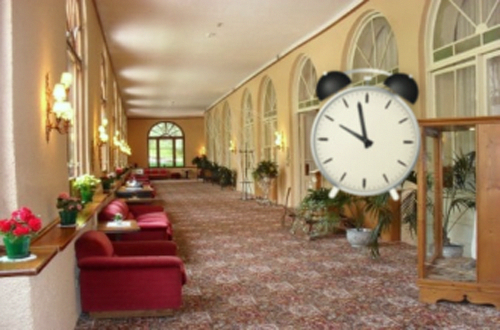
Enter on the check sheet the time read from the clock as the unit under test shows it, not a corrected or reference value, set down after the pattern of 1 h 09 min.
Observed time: 9 h 58 min
